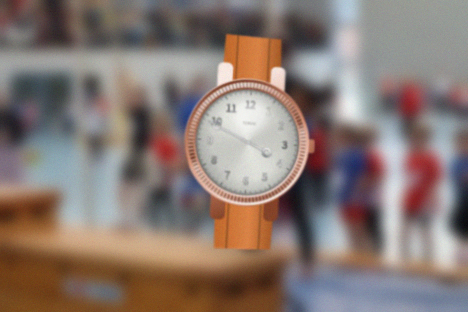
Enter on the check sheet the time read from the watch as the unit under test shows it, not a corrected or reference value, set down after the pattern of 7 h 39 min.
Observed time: 3 h 49 min
